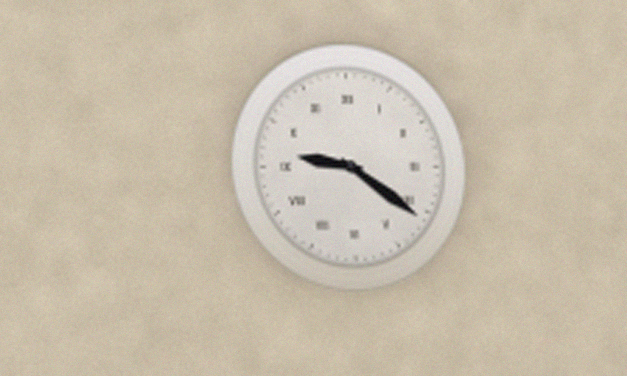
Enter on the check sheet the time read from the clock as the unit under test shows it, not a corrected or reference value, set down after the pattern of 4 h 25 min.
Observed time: 9 h 21 min
